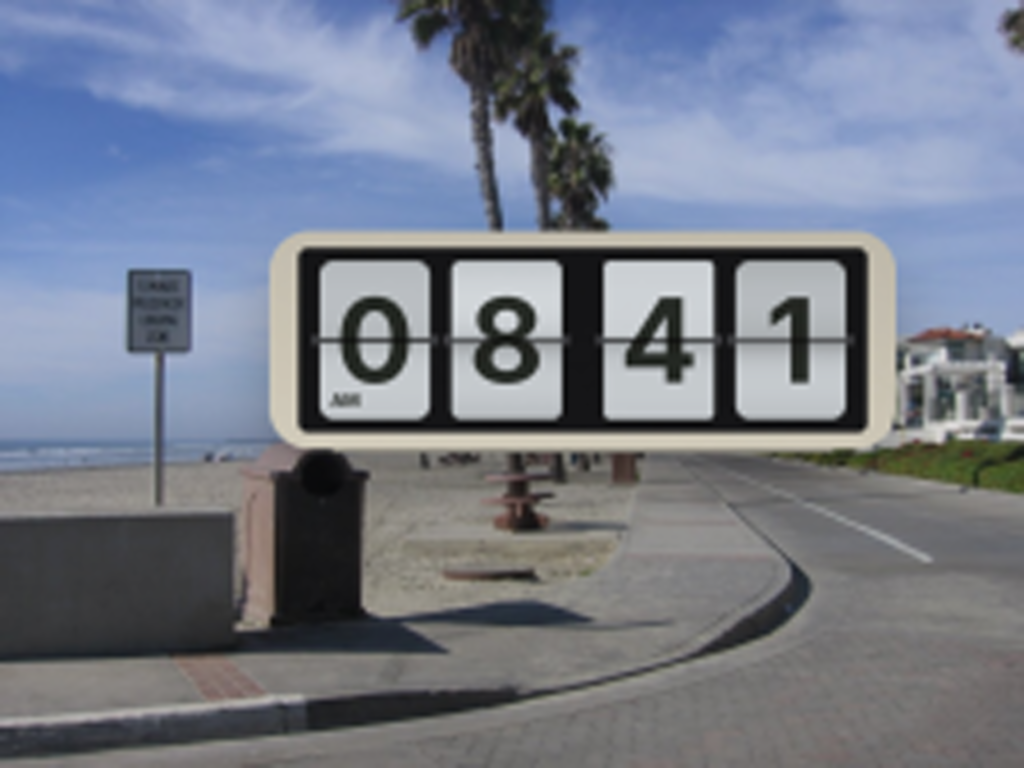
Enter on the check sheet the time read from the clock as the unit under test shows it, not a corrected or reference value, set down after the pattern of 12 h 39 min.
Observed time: 8 h 41 min
